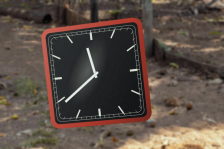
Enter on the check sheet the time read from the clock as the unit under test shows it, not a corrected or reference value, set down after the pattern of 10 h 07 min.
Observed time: 11 h 39 min
